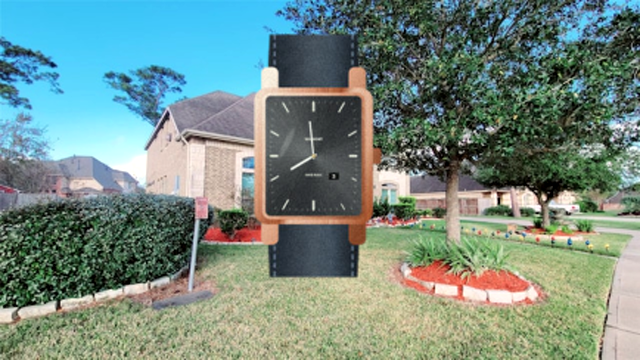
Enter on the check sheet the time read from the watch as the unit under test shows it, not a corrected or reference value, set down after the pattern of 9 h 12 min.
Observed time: 7 h 59 min
